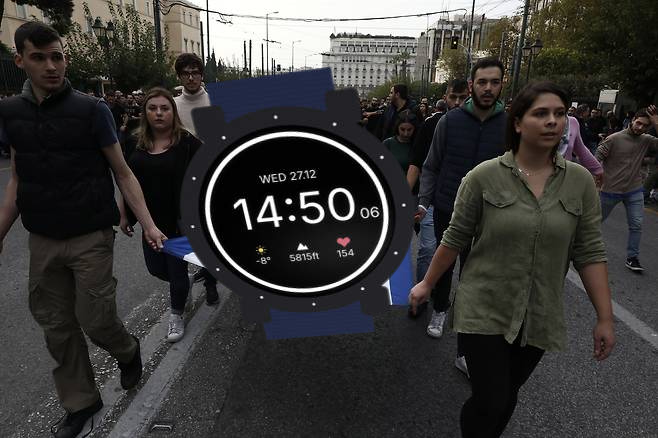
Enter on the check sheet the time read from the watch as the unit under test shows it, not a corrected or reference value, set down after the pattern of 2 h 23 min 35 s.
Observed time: 14 h 50 min 06 s
